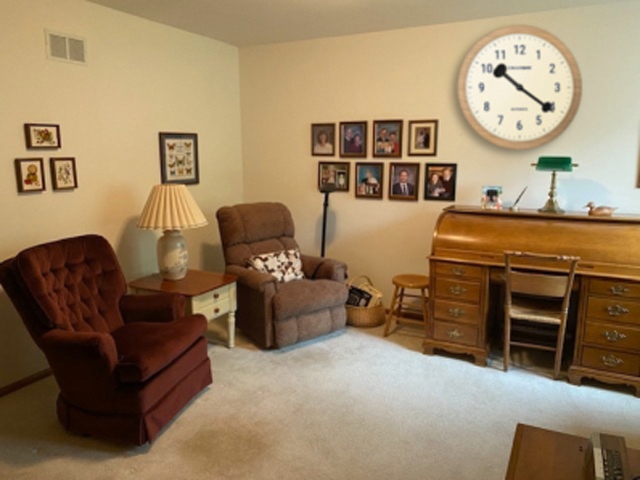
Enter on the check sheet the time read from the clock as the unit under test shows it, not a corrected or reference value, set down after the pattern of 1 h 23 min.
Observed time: 10 h 21 min
